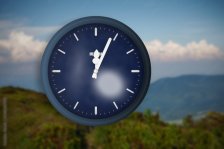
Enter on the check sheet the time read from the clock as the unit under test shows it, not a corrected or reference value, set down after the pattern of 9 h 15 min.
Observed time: 12 h 04 min
